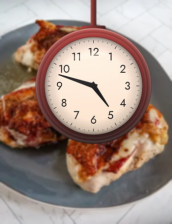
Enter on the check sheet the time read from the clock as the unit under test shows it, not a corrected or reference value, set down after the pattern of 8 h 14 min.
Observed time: 4 h 48 min
